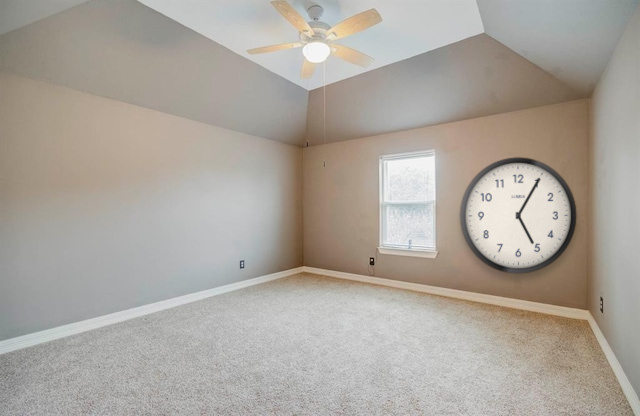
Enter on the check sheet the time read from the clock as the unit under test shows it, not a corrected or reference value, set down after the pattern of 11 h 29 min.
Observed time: 5 h 05 min
